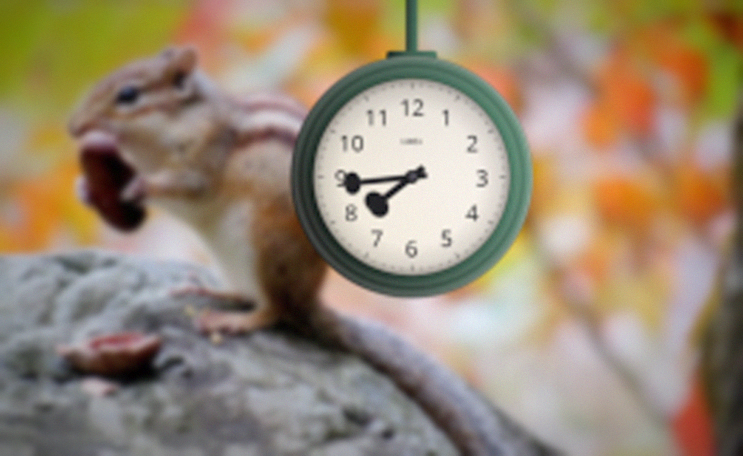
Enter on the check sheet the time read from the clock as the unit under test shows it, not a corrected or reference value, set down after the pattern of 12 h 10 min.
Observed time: 7 h 44 min
